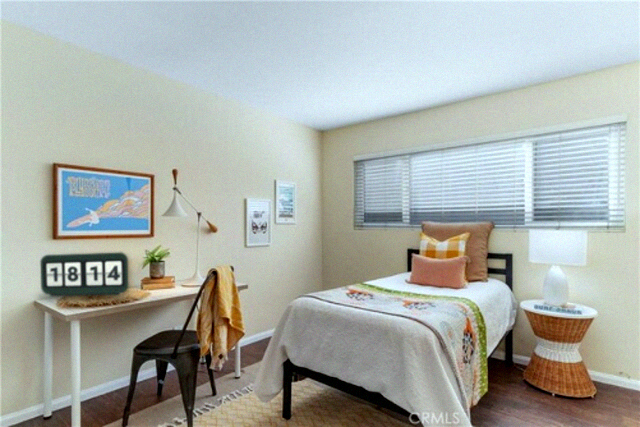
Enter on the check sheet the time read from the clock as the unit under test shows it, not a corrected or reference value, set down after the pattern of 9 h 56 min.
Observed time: 18 h 14 min
